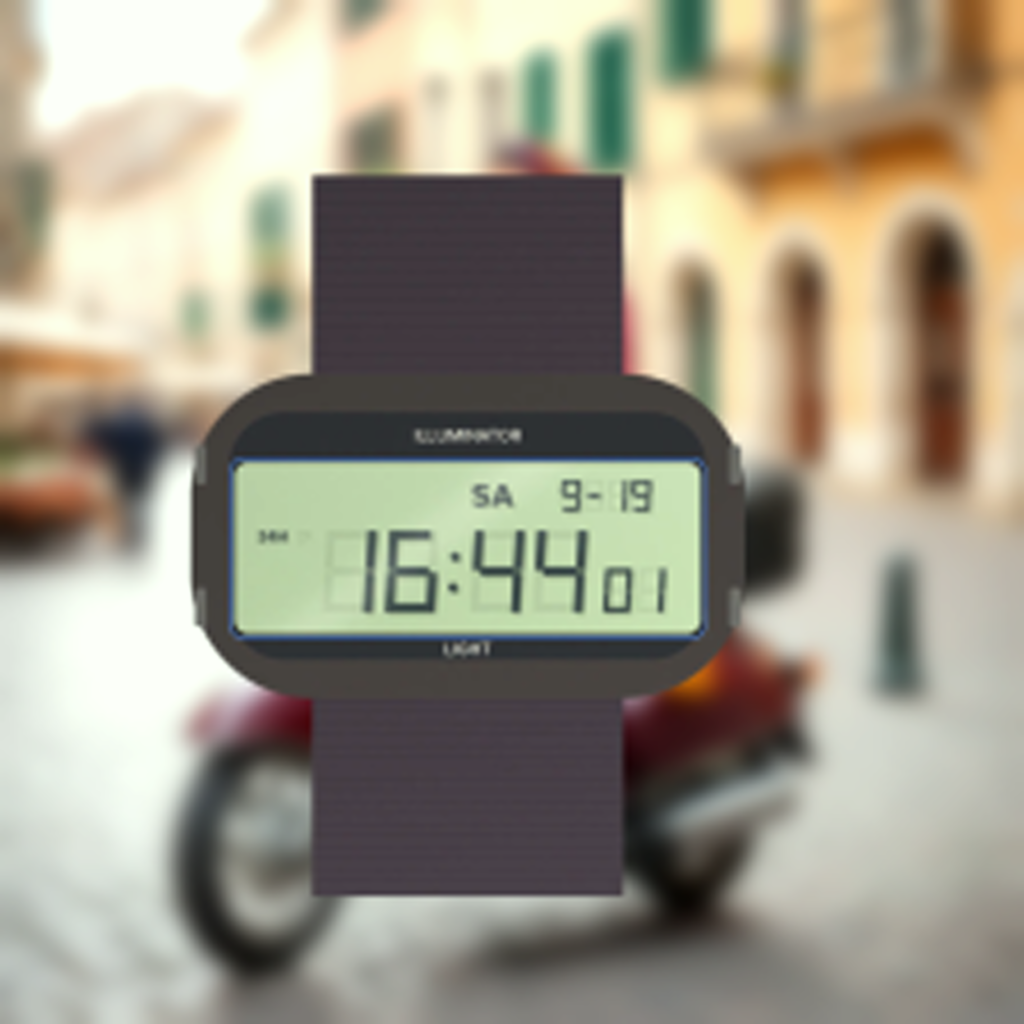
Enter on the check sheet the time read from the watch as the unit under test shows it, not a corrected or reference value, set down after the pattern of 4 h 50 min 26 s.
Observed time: 16 h 44 min 01 s
